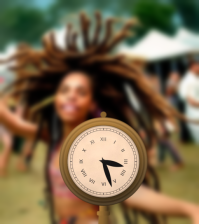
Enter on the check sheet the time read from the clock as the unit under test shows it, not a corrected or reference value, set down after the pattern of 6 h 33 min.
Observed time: 3 h 27 min
